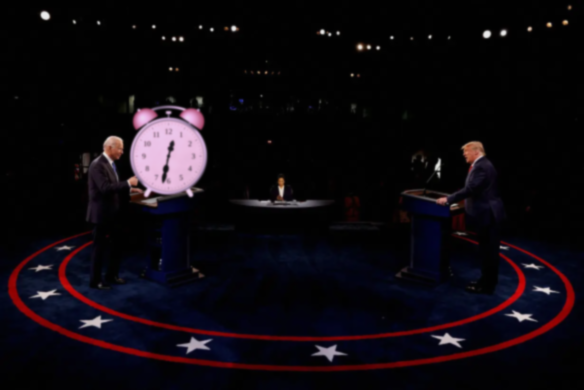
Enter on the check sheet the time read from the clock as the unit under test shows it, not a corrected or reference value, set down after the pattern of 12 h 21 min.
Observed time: 12 h 32 min
